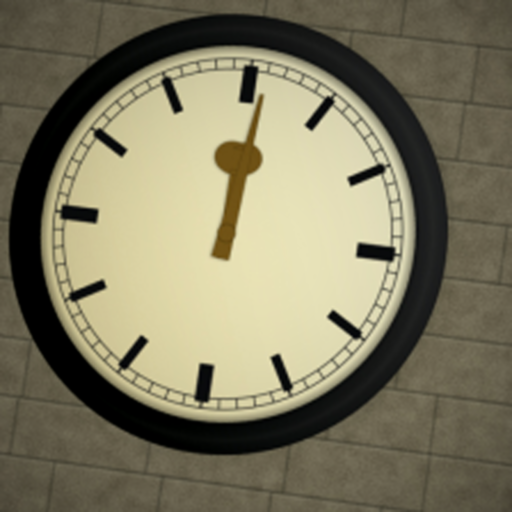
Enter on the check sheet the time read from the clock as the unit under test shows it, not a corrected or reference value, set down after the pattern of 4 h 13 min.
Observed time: 12 h 01 min
